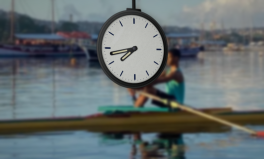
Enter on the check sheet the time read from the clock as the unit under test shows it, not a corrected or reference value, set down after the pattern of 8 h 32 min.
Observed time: 7 h 43 min
